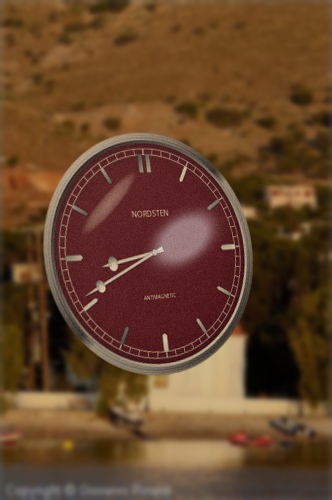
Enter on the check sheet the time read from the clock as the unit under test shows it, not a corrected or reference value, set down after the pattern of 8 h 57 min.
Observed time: 8 h 41 min
